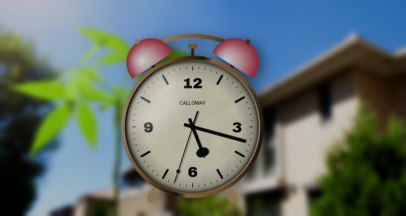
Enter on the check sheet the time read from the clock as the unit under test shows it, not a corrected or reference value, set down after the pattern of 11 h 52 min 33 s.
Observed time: 5 h 17 min 33 s
